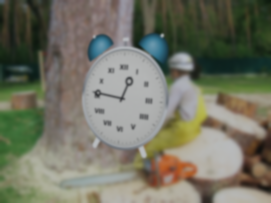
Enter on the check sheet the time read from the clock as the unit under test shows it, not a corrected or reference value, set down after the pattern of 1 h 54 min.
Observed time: 12 h 46 min
